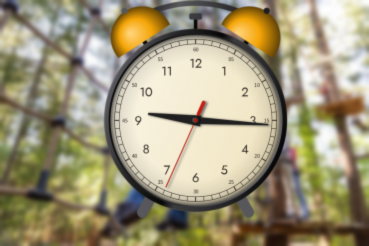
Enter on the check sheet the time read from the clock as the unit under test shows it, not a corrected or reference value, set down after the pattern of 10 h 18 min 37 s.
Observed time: 9 h 15 min 34 s
